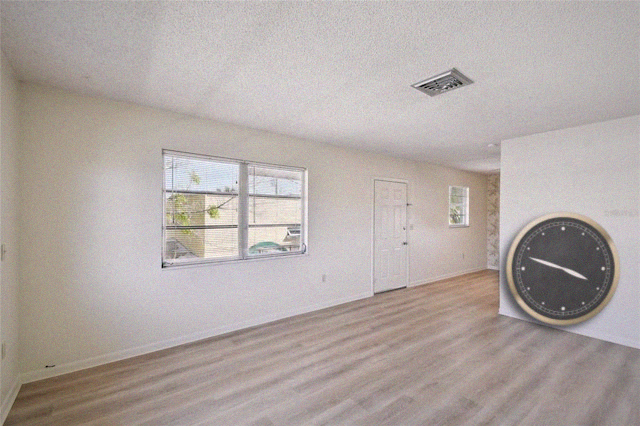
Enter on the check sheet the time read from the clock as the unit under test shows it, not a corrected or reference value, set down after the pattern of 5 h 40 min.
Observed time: 3 h 48 min
